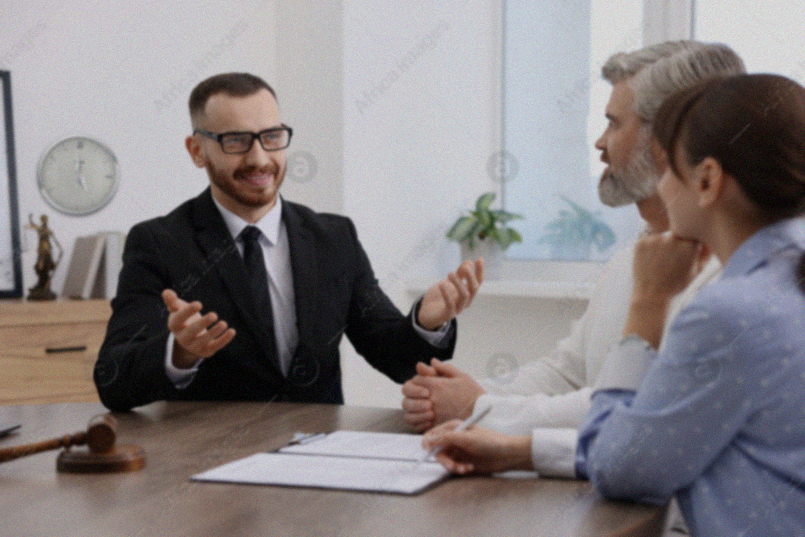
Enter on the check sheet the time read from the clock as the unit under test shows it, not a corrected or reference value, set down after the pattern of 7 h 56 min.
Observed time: 4 h 59 min
